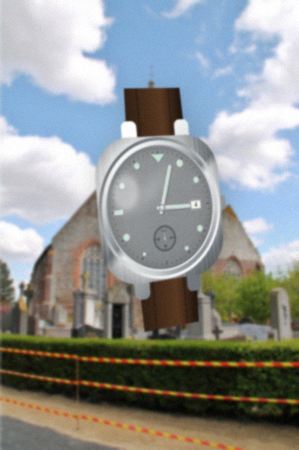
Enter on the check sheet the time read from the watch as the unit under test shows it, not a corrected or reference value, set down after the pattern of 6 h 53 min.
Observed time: 3 h 03 min
